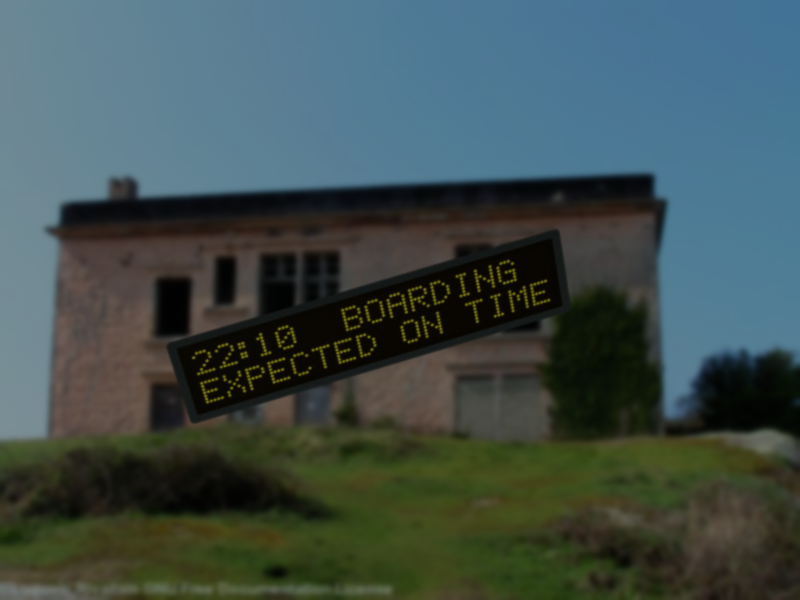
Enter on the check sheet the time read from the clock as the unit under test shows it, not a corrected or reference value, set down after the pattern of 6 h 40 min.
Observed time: 22 h 10 min
